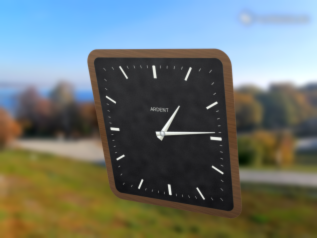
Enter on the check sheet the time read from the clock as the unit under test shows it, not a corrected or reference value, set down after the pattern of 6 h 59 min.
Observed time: 1 h 14 min
